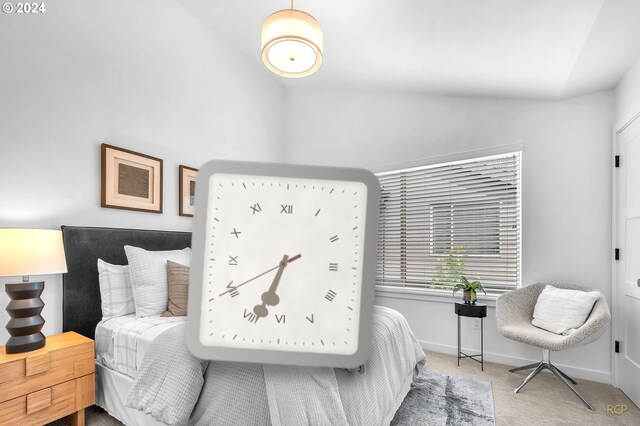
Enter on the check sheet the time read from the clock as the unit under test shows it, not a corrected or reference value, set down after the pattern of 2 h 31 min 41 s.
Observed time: 6 h 33 min 40 s
